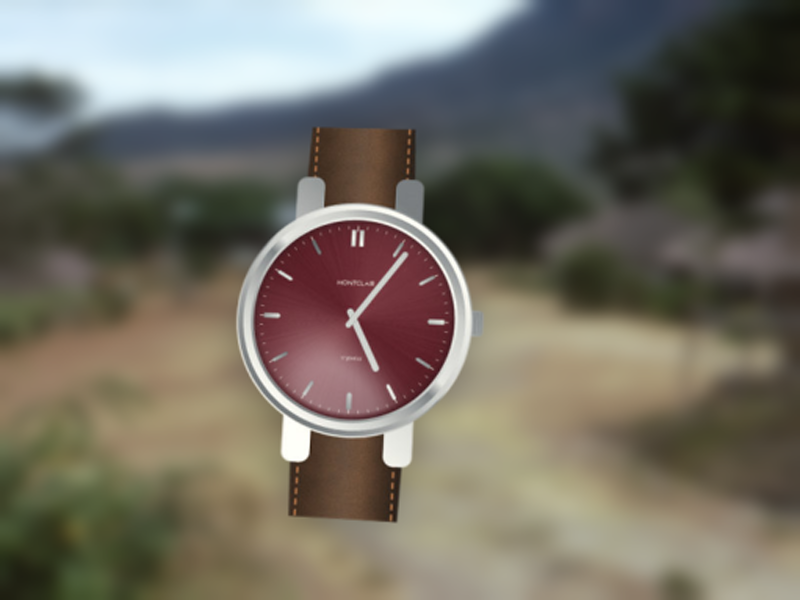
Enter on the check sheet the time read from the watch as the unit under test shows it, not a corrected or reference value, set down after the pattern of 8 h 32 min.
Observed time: 5 h 06 min
